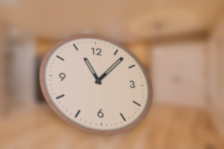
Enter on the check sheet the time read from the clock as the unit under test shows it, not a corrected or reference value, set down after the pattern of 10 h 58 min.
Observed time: 11 h 07 min
